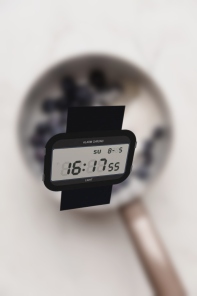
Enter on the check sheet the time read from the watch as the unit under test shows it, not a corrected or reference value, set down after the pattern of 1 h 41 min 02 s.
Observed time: 16 h 17 min 55 s
